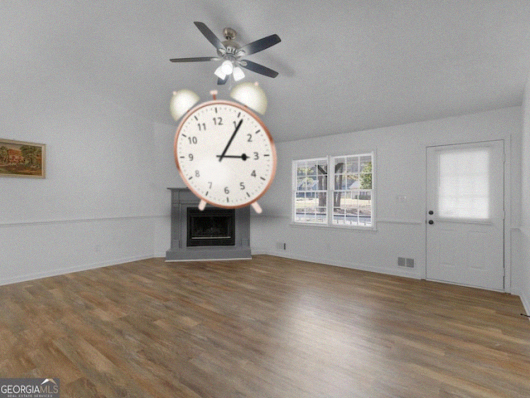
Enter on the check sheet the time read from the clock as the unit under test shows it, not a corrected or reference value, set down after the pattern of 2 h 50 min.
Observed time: 3 h 06 min
